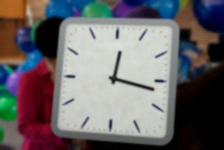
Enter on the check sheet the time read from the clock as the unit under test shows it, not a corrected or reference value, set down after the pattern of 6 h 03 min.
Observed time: 12 h 17 min
